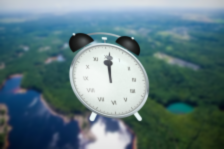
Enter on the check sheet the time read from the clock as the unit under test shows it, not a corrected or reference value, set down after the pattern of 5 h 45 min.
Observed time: 12 h 01 min
